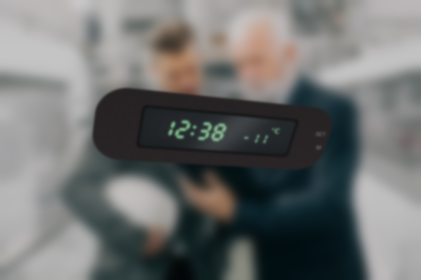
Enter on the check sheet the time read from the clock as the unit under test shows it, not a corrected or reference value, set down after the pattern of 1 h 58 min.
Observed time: 12 h 38 min
